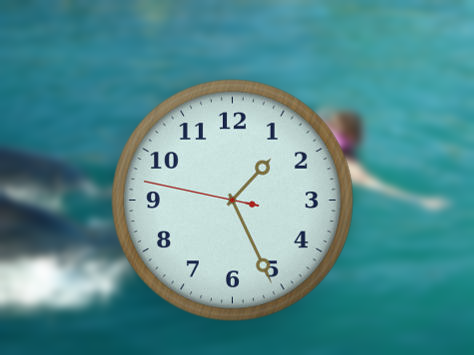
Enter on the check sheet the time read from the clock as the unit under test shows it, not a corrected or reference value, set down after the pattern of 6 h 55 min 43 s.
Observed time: 1 h 25 min 47 s
